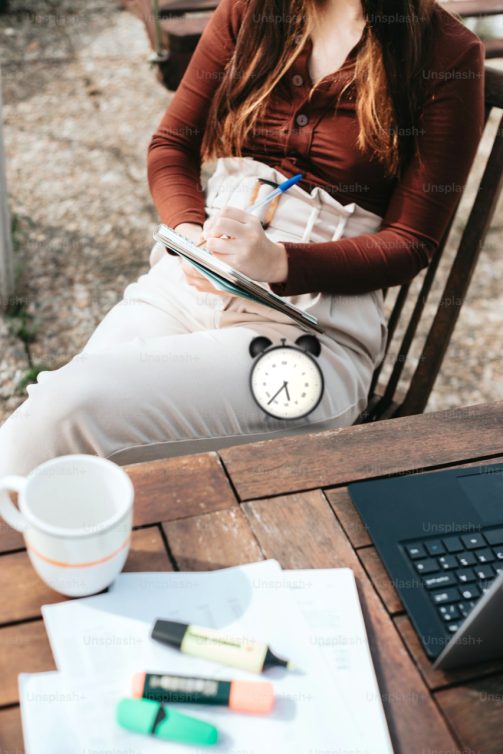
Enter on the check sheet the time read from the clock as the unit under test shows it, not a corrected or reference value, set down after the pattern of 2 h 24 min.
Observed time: 5 h 37 min
